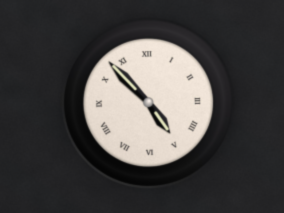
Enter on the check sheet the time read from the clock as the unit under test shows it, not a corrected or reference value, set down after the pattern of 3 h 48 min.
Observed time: 4 h 53 min
